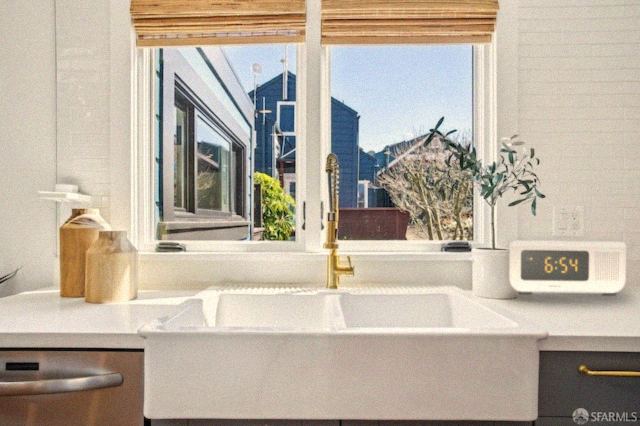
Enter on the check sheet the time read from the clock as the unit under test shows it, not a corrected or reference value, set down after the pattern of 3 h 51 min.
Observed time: 6 h 54 min
